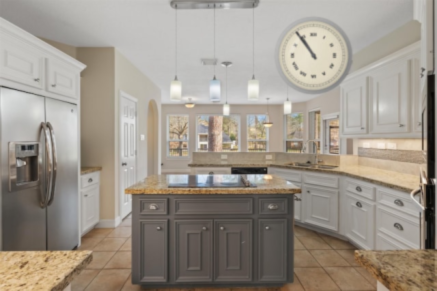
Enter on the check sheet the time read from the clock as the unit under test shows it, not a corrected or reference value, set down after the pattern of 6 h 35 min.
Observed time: 10 h 54 min
